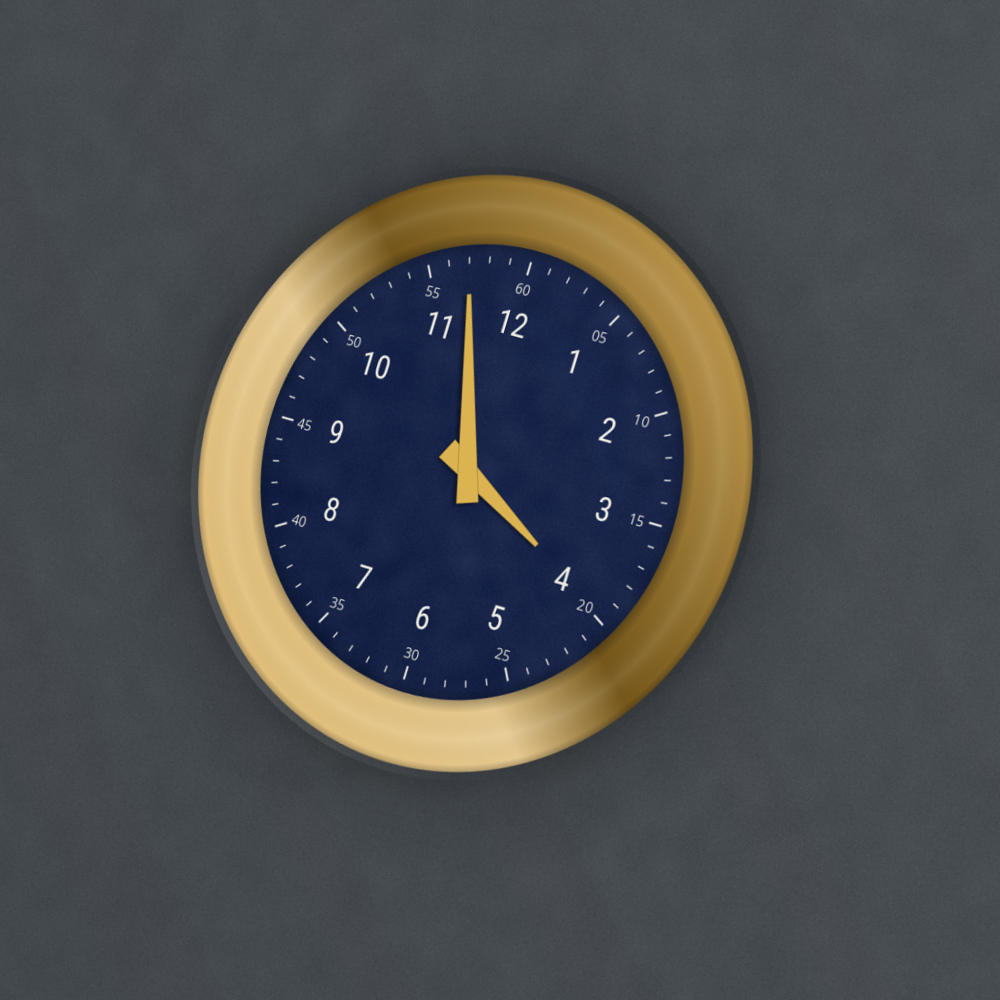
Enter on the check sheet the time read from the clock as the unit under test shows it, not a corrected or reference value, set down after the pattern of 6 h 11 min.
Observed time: 3 h 57 min
